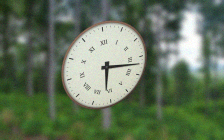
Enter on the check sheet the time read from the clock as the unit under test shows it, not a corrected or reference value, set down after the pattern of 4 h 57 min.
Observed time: 6 h 17 min
